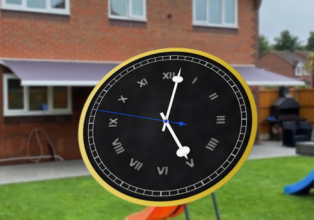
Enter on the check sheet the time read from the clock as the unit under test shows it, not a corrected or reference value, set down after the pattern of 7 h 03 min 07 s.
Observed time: 5 h 01 min 47 s
